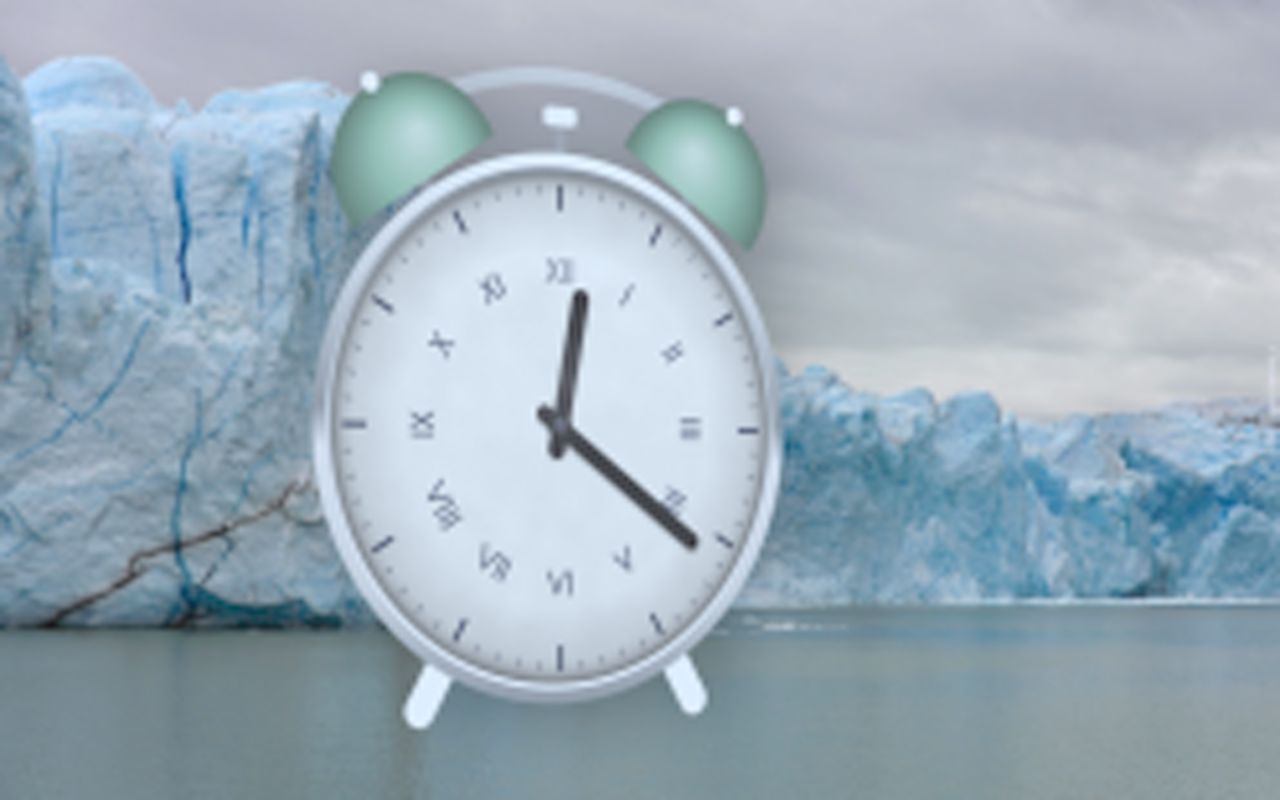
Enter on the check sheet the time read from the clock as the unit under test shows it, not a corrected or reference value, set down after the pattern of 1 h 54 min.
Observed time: 12 h 21 min
